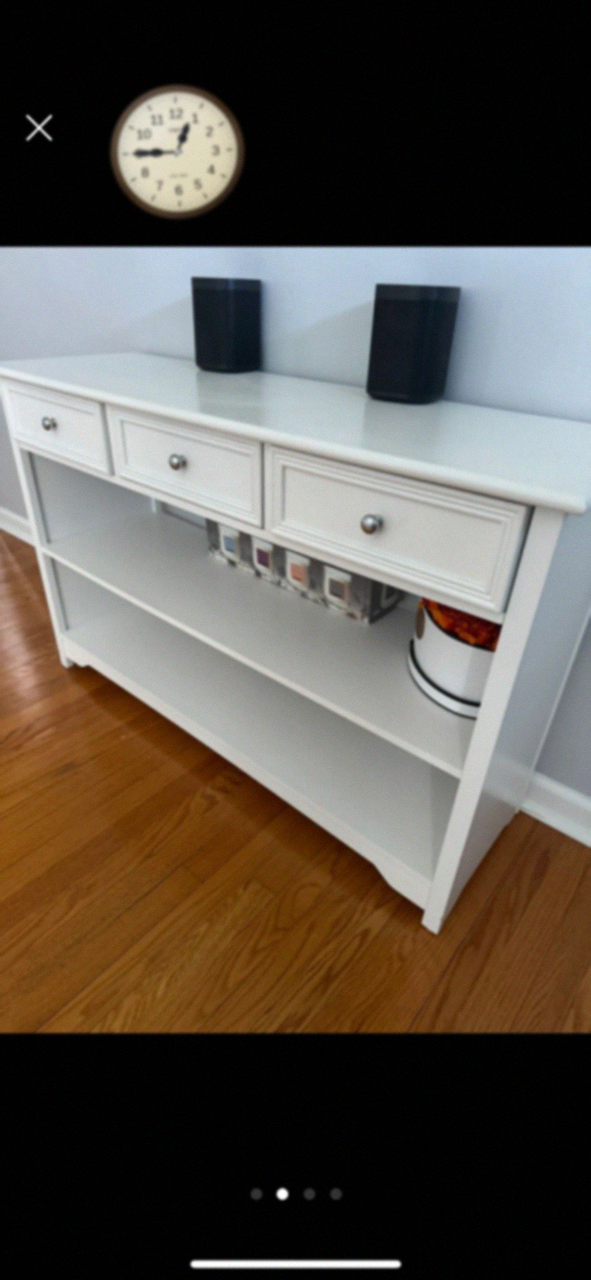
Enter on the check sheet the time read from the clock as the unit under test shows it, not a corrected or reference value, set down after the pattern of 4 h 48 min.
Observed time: 12 h 45 min
